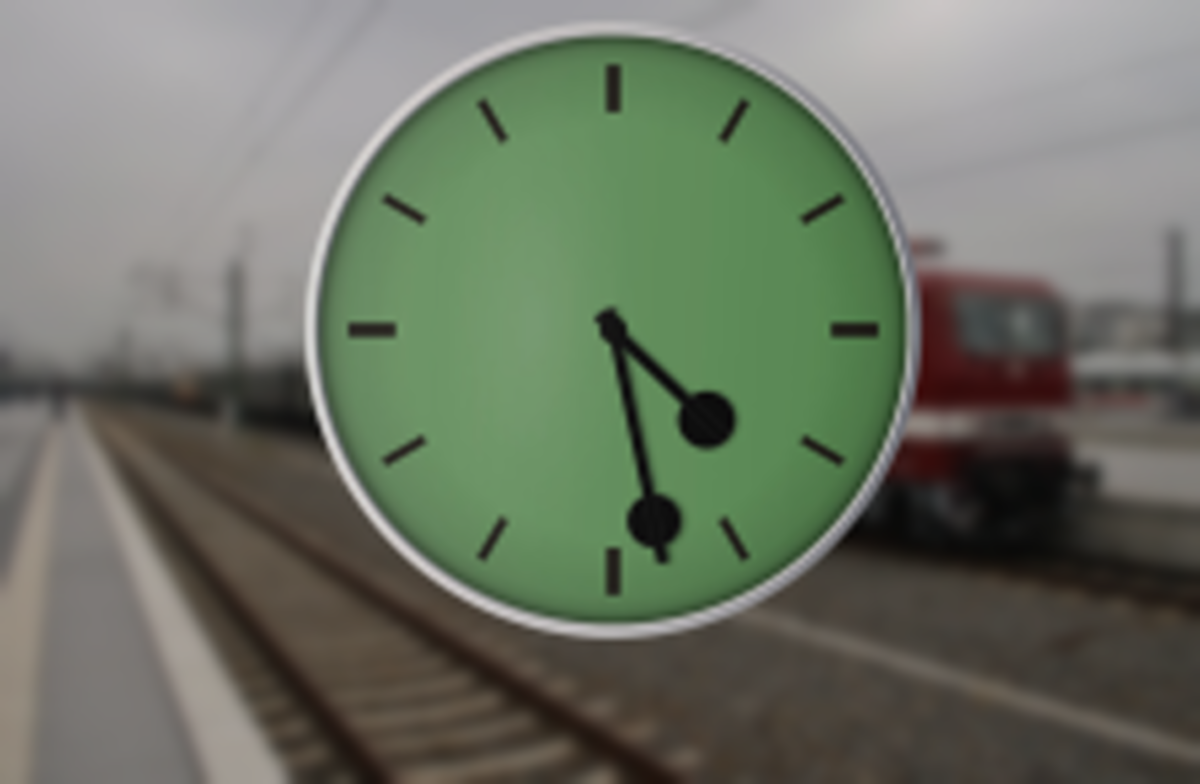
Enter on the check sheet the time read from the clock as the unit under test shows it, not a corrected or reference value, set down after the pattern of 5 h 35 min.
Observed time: 4 h 28 min
